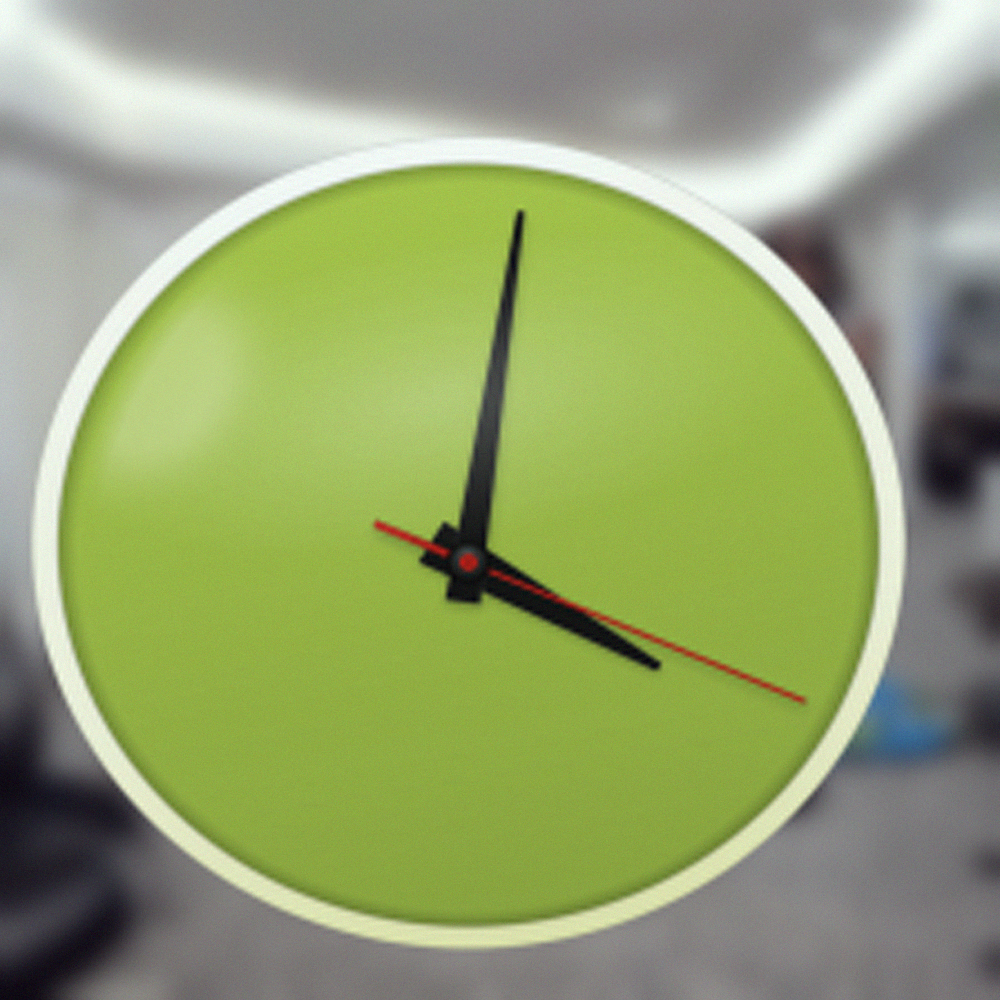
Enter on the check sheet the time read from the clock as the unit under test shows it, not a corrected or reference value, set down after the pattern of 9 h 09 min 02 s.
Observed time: 4 h 01 min 19 s
